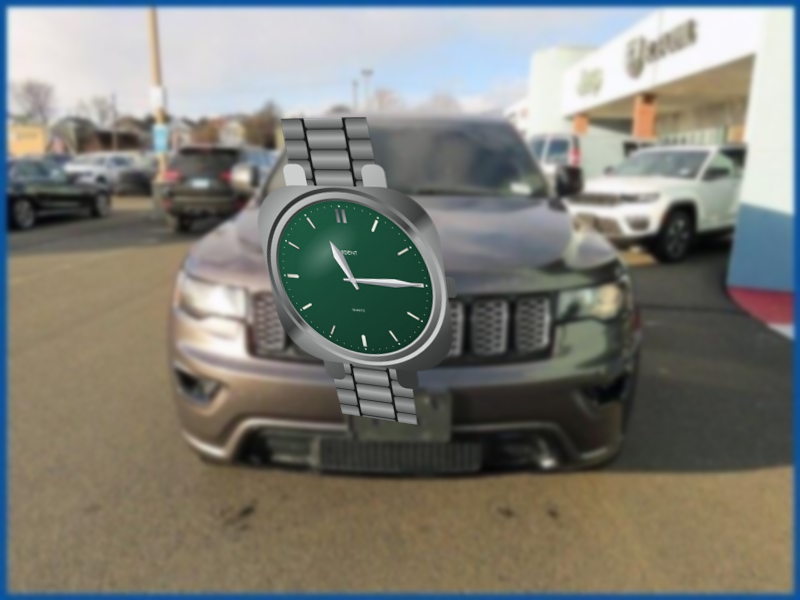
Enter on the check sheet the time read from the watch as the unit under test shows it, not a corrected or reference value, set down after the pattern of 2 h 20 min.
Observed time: 11 h 15 min
